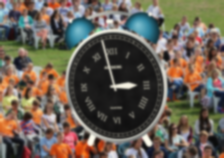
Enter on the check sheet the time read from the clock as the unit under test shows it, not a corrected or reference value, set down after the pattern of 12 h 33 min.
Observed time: 2 h 58 min
